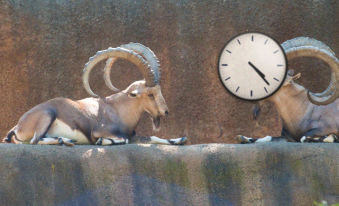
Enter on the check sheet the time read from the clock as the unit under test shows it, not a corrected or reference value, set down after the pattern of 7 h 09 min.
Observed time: 4 h 23 min
